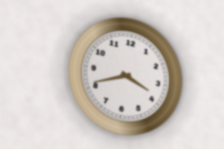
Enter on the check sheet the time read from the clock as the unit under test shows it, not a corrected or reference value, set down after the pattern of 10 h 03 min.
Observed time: 3 h 41 min
